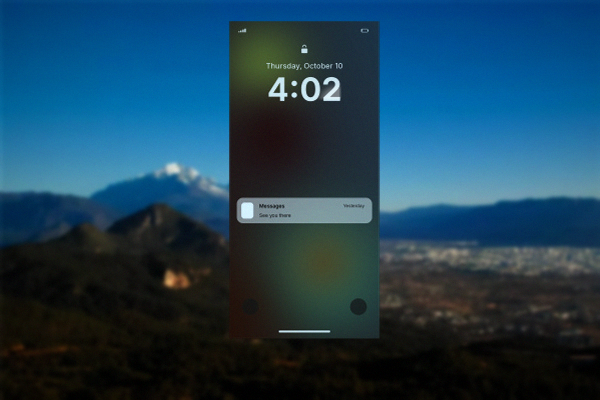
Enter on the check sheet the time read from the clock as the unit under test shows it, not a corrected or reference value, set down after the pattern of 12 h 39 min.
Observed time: 4 h 02 min
